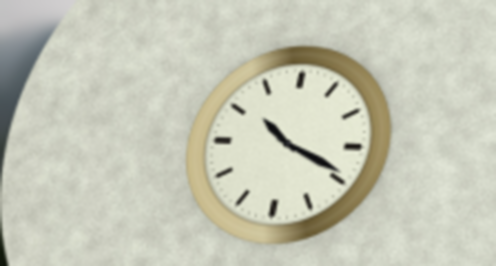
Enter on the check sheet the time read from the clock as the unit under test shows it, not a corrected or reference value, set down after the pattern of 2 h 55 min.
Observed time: 10 h 19 min
